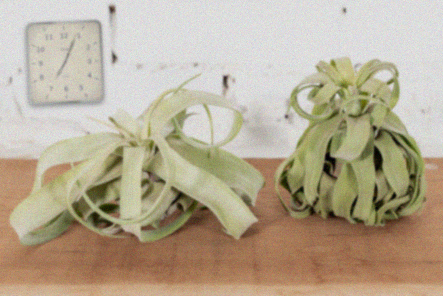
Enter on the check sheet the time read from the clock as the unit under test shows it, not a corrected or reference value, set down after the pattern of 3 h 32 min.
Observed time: 7 h 04 min
